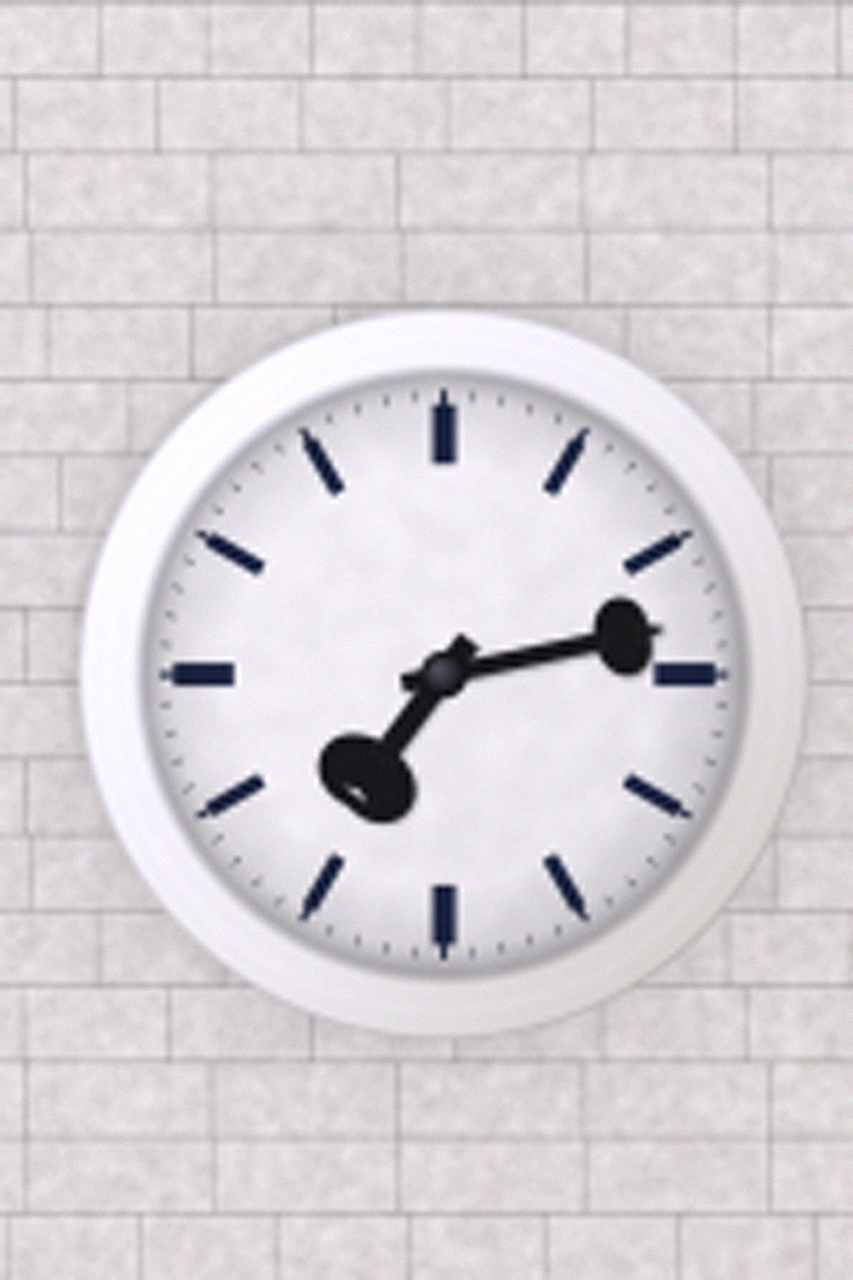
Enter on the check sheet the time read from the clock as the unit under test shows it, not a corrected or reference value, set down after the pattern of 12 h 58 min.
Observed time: 7 h 13 min
